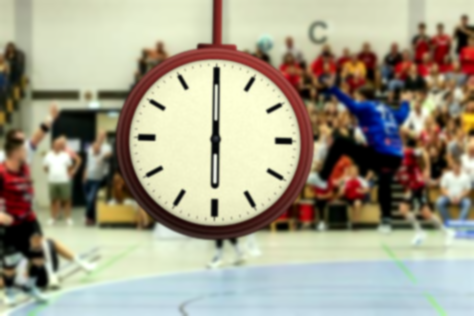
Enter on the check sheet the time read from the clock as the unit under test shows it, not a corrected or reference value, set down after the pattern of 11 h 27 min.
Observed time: 6 h 00 min
